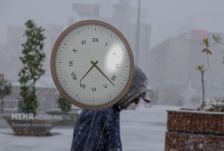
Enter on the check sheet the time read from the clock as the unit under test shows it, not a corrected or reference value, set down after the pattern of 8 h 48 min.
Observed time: 7 h 22 min
